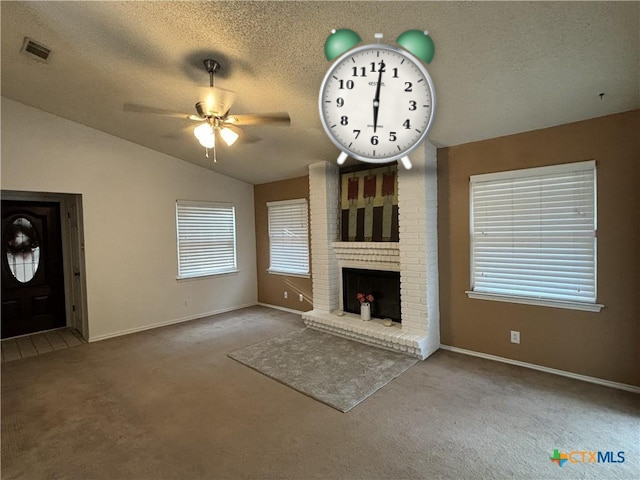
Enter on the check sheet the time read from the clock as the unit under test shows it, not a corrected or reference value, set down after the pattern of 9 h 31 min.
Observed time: 6 h 01 min
